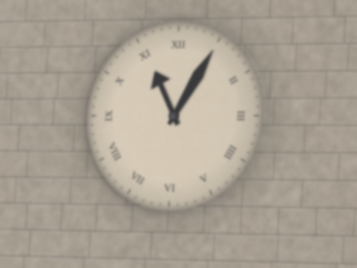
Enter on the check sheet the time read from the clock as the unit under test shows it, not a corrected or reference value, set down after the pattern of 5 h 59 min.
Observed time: 11 h 05 min
